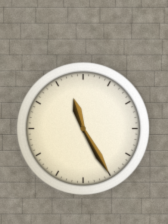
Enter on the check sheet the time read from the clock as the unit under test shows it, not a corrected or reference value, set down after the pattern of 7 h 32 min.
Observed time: 11 h 25 min
